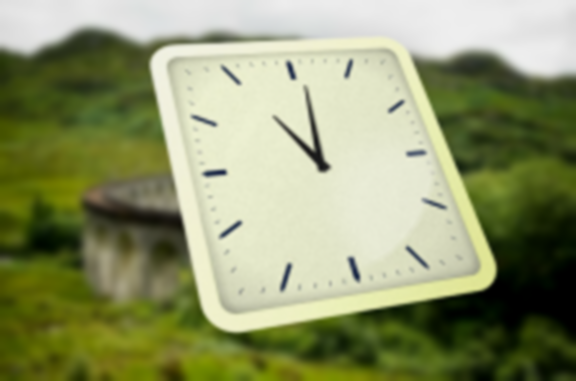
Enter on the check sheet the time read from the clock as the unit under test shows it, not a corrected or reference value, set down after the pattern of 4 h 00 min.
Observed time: 11 h 01 min
